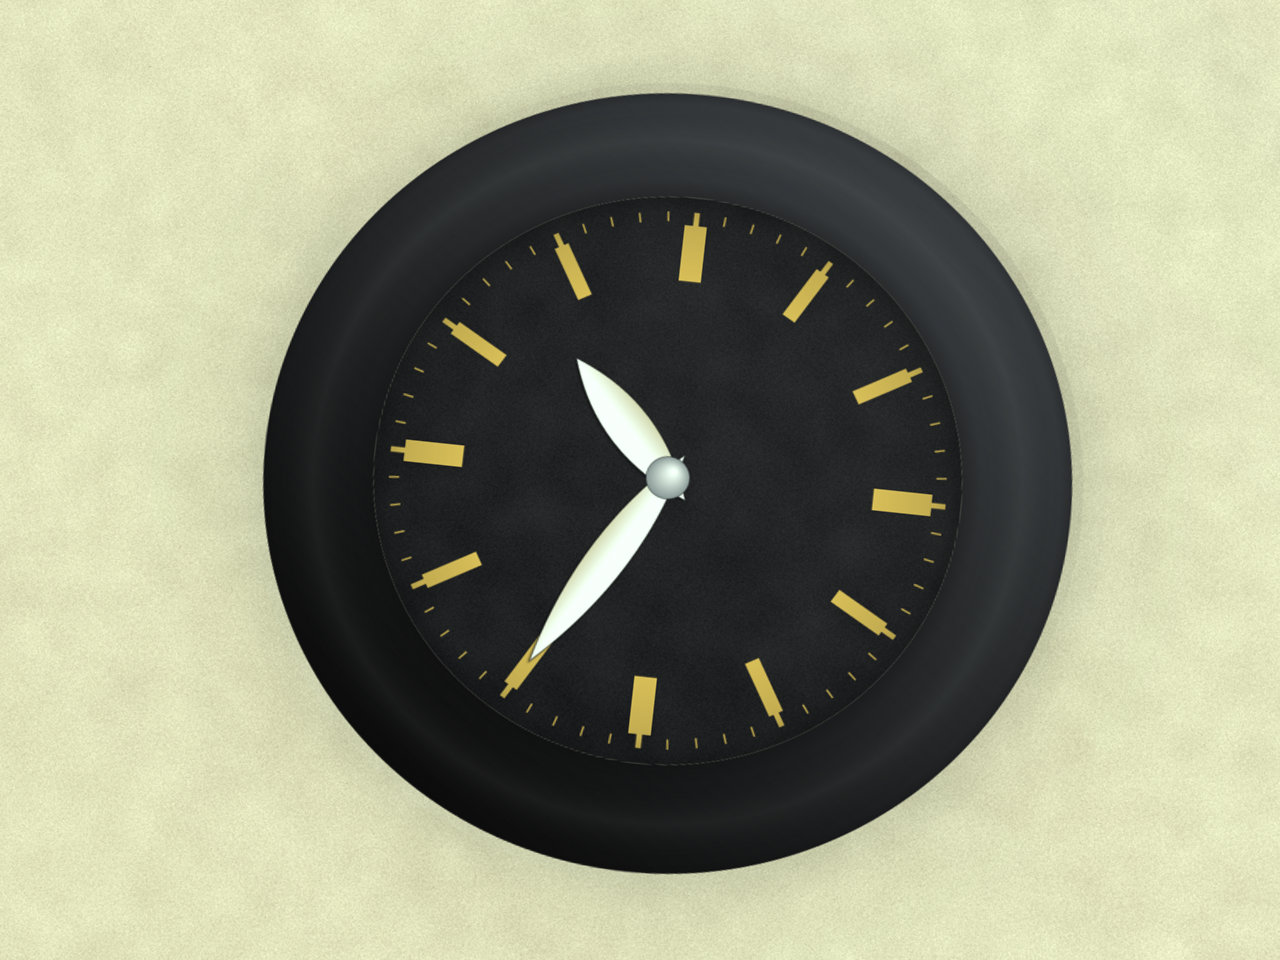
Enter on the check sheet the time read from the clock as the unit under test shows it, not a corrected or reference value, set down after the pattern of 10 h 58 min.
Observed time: 10 h 35 min
